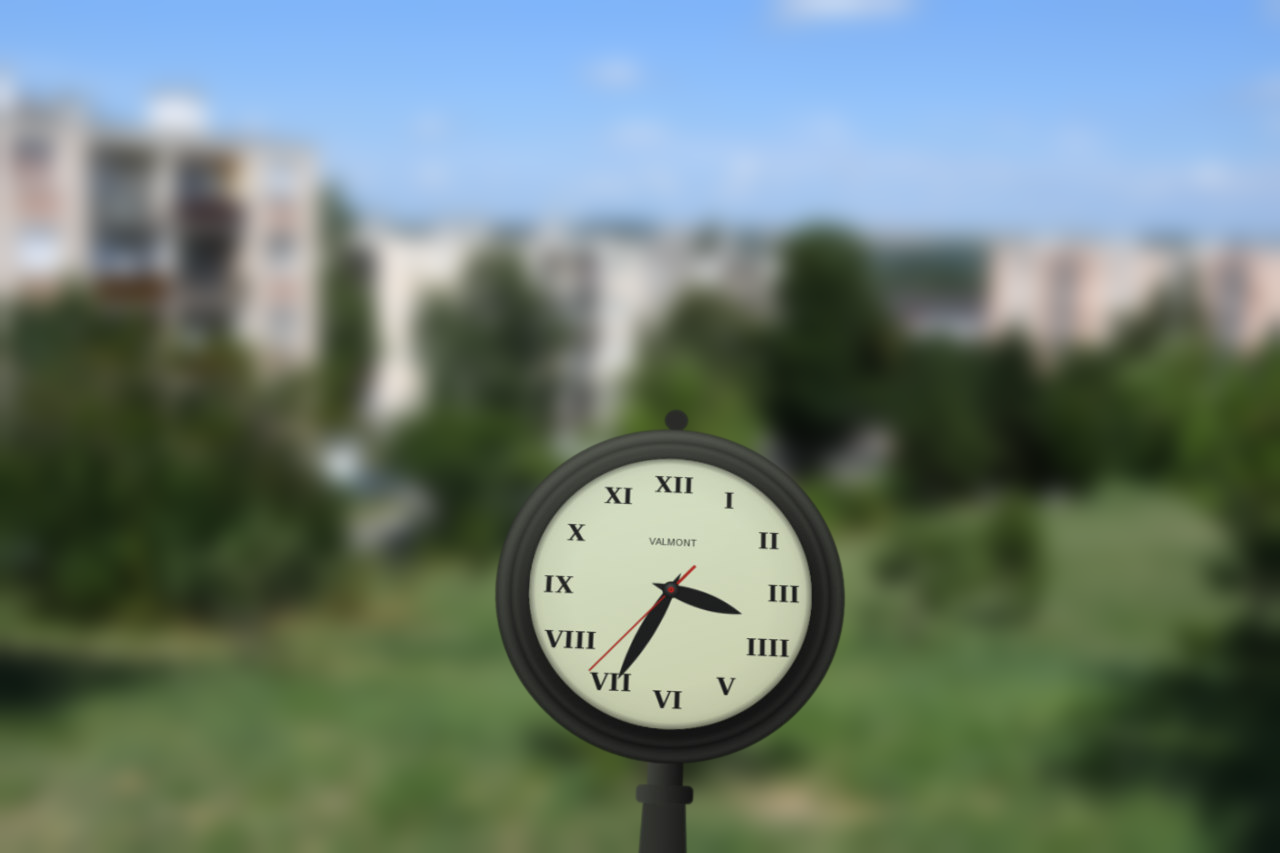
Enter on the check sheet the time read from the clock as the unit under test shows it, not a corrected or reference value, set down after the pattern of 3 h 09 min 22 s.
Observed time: 3 h 34 min 37 s
